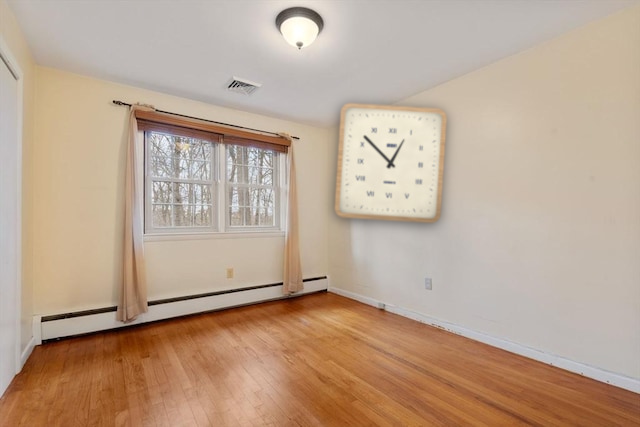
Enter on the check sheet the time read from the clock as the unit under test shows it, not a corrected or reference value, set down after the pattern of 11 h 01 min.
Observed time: 12 h 52 min
